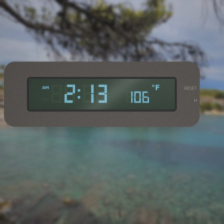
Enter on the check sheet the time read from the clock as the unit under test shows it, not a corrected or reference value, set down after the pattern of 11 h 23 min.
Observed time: 2 h 13 min
